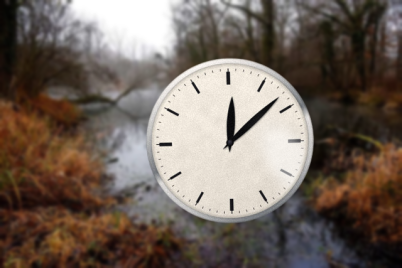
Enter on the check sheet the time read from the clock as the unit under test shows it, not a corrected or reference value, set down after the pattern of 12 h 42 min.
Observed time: 12 h 08 min
